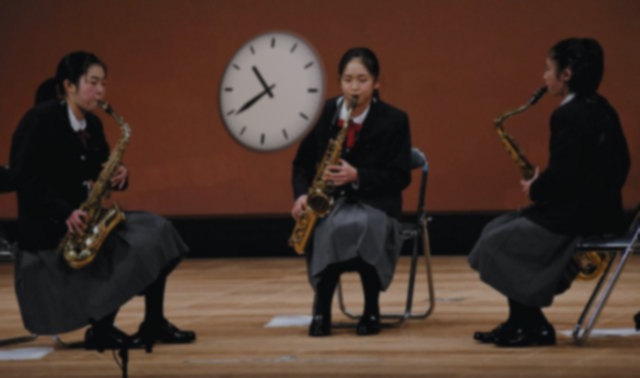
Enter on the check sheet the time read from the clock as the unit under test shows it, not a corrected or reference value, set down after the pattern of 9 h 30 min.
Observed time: 10 h 39 min
